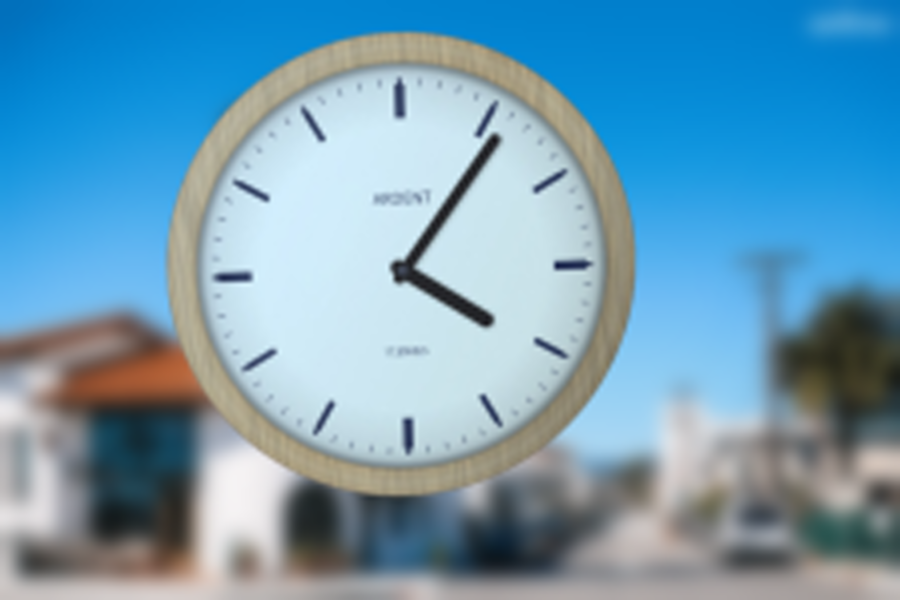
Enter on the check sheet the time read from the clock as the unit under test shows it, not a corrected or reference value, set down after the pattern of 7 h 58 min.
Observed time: 4 h 06 min
